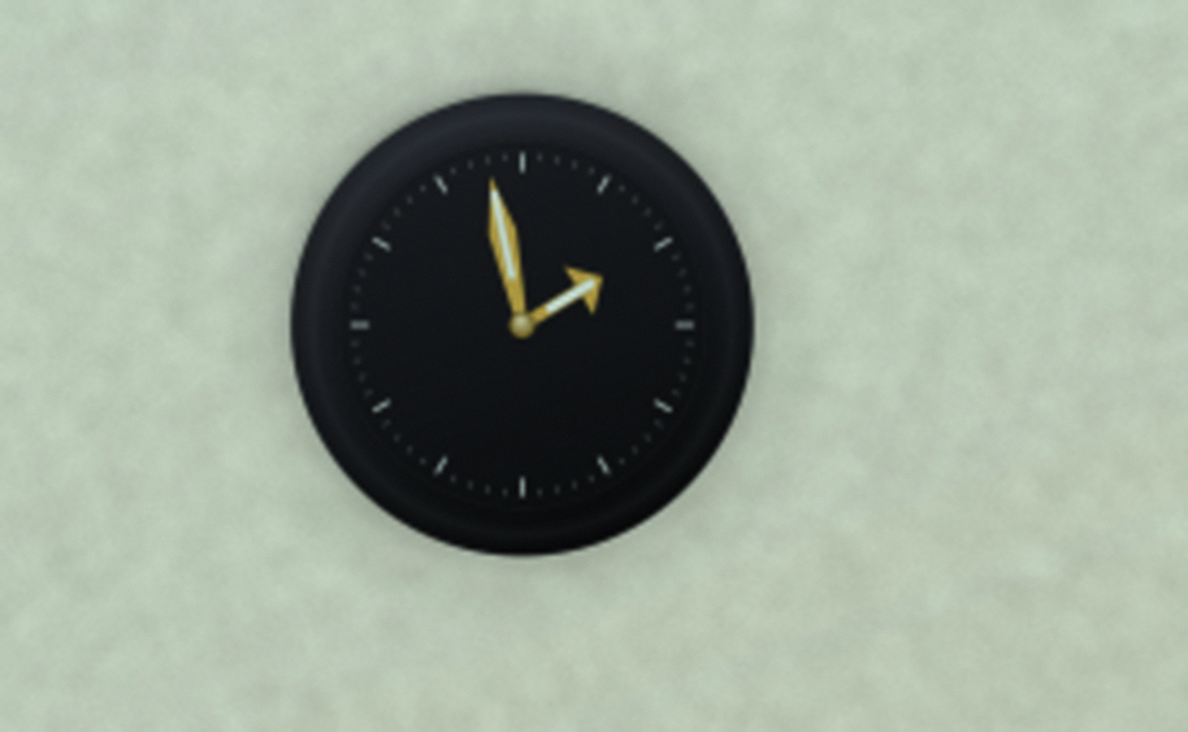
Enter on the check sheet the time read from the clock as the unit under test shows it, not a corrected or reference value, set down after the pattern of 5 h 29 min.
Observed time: 1 h 58 min
